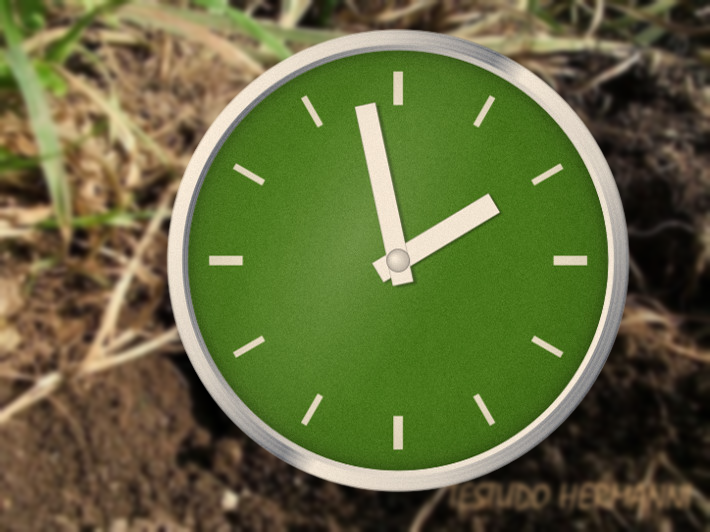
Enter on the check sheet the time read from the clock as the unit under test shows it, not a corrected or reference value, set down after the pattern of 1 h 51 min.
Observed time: 1 h 58 min
